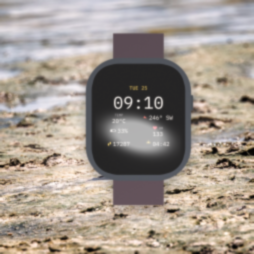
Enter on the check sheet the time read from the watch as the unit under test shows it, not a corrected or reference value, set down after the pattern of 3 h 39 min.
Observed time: 9 h 10 min
